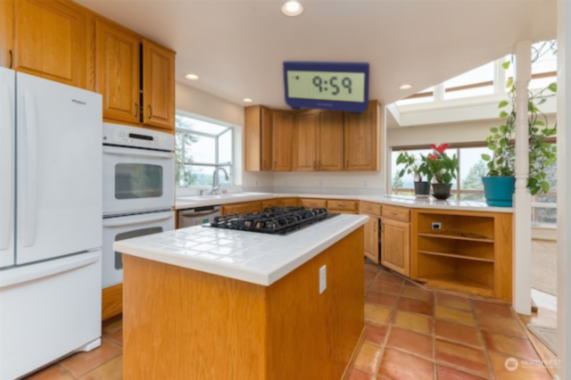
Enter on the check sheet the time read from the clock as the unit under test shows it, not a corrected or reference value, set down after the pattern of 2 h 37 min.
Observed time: 9 h 59 min
